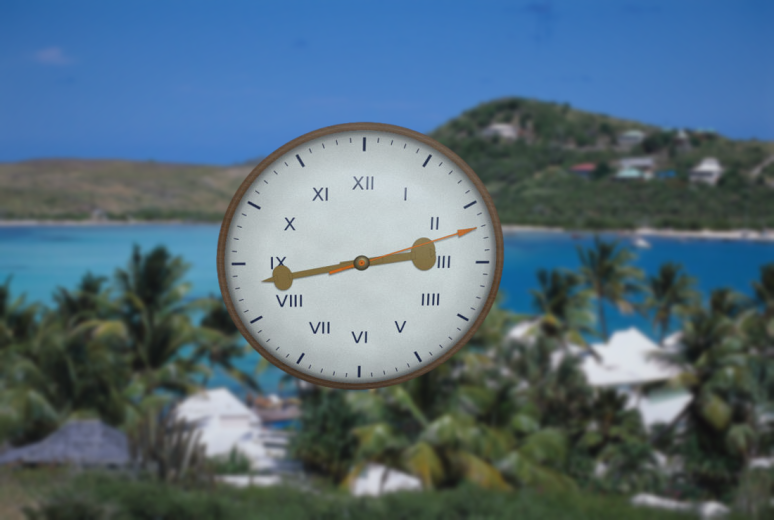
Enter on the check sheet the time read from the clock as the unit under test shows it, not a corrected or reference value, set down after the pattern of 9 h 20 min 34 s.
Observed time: 2 h 43 min 12 s
